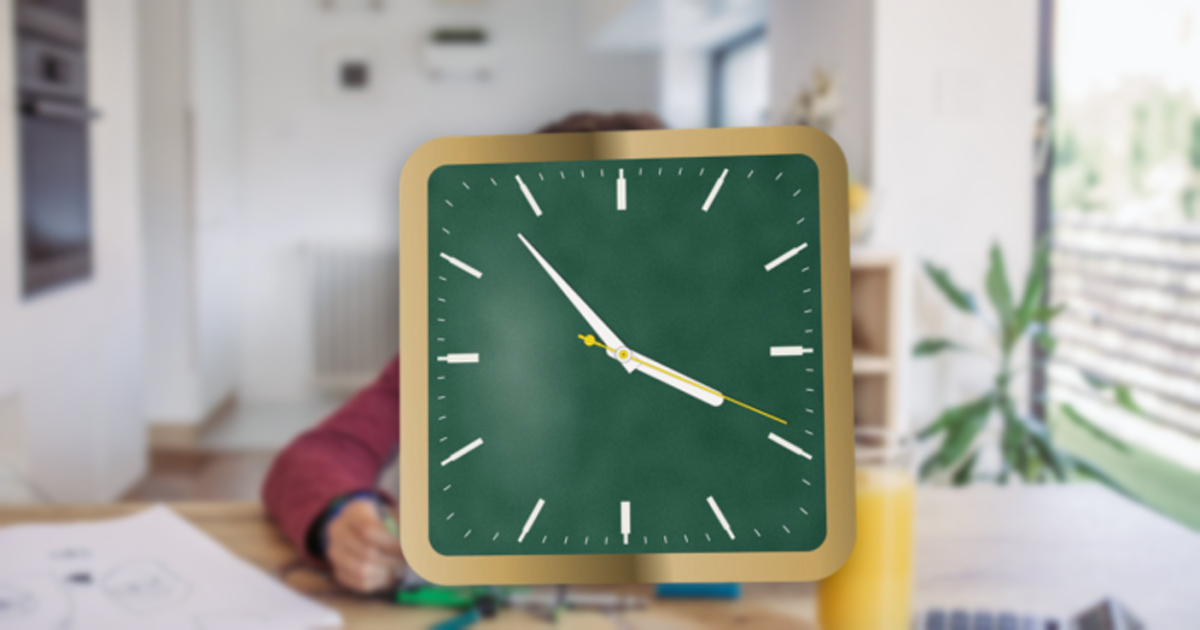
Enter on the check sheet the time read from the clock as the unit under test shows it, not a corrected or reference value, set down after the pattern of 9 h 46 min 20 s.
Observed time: 3 h 53 min 19 s
